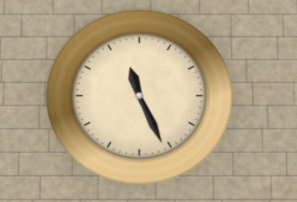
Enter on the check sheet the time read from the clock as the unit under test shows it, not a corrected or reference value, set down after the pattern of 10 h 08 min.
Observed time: 11 h 26 min
